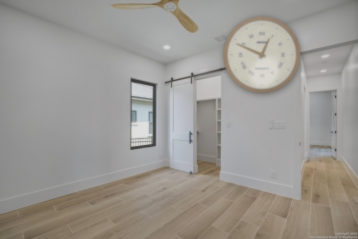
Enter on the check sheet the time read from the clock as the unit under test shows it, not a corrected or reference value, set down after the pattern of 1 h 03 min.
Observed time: 12 h 49 min
